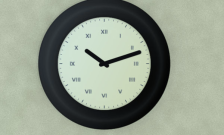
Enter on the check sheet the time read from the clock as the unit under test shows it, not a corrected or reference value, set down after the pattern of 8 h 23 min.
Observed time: 10 h 12 min
